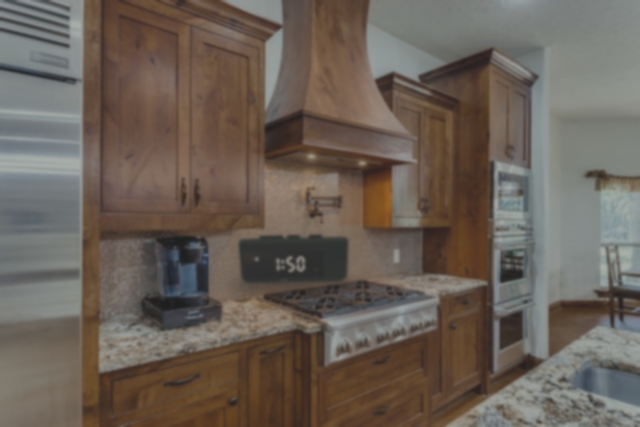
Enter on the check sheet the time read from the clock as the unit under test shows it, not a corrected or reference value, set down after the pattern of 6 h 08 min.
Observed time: 1 h 50 min
